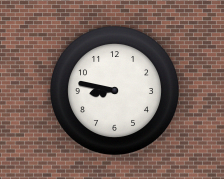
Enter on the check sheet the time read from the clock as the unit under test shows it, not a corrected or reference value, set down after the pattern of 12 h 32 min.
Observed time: 8 h 47 min
